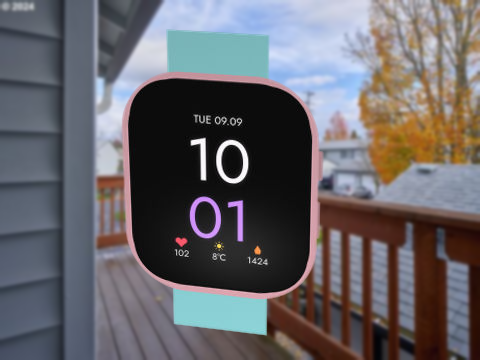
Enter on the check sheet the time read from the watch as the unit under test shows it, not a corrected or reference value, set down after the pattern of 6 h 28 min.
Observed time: 10 h 01 min
